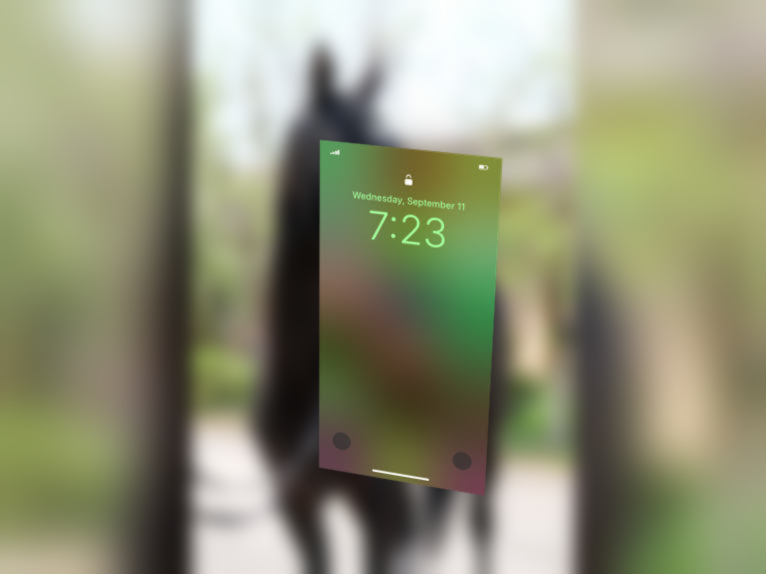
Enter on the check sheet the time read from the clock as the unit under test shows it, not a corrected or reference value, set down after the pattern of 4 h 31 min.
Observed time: 7 h 23 min
